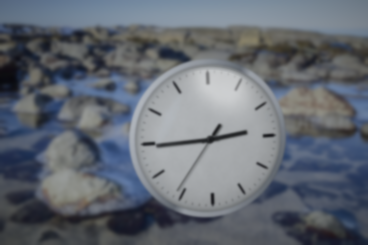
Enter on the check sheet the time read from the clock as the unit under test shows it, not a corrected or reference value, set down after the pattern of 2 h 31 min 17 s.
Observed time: 2 h 44 min 36 s
